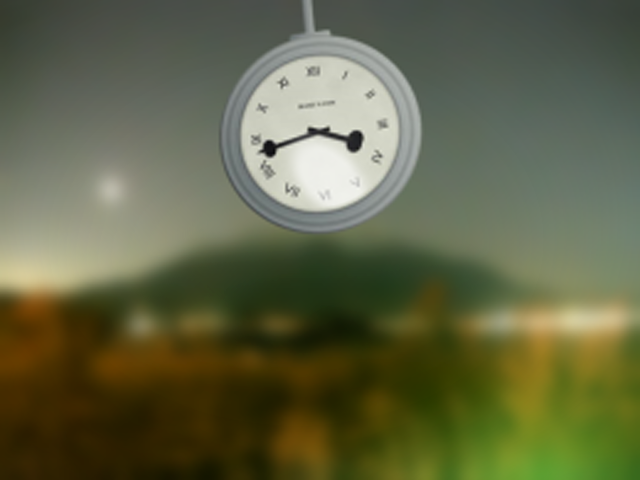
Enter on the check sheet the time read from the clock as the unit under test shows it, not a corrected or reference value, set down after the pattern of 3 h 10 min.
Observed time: 3 h 43 min
